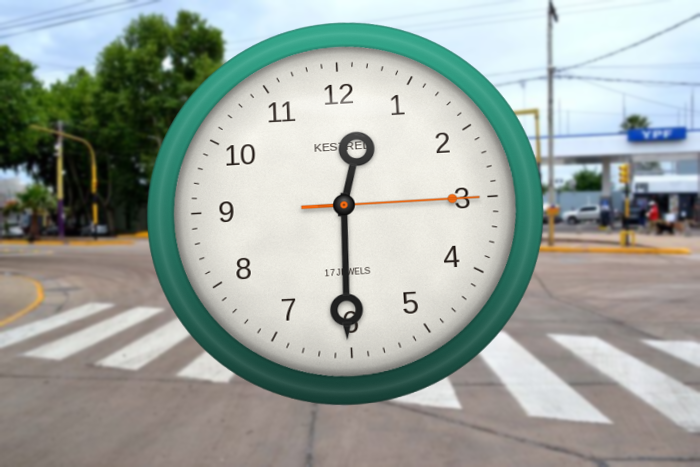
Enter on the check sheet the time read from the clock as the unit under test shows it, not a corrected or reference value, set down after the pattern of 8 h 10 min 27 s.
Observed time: 12 h 30 min 15 s
